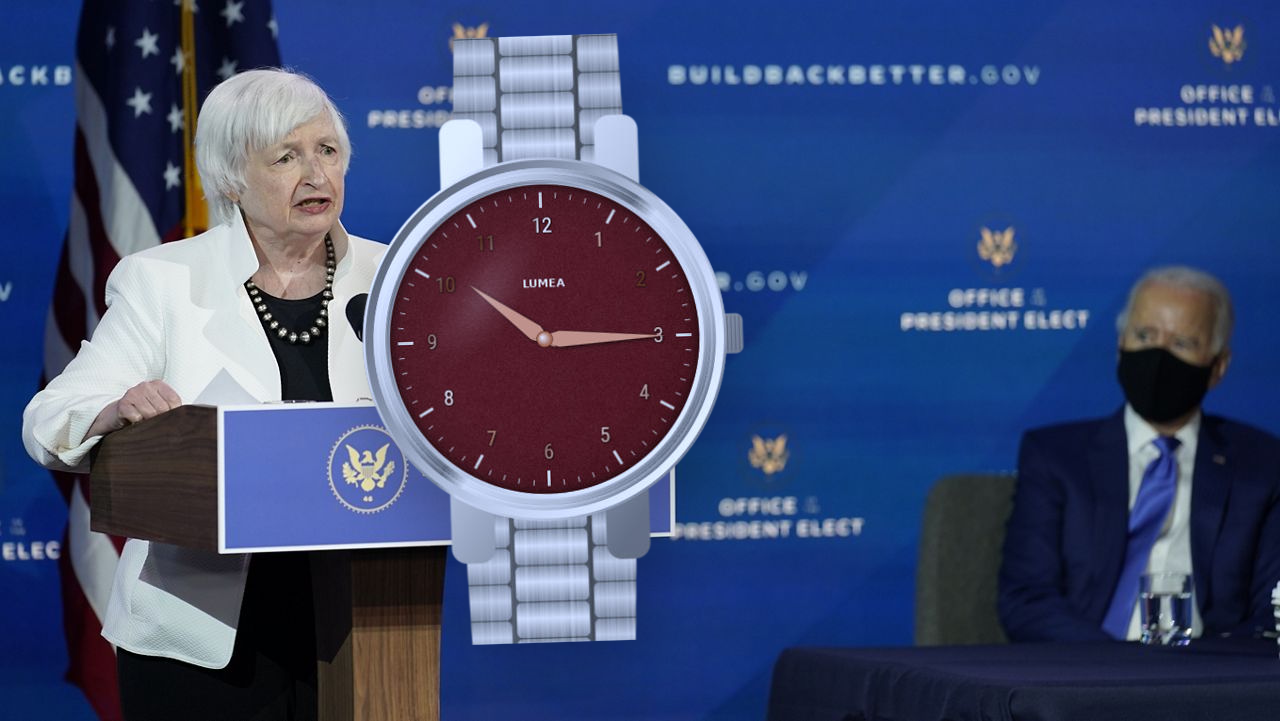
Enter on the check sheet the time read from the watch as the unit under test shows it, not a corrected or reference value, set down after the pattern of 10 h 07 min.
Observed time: 10 h 15 min
